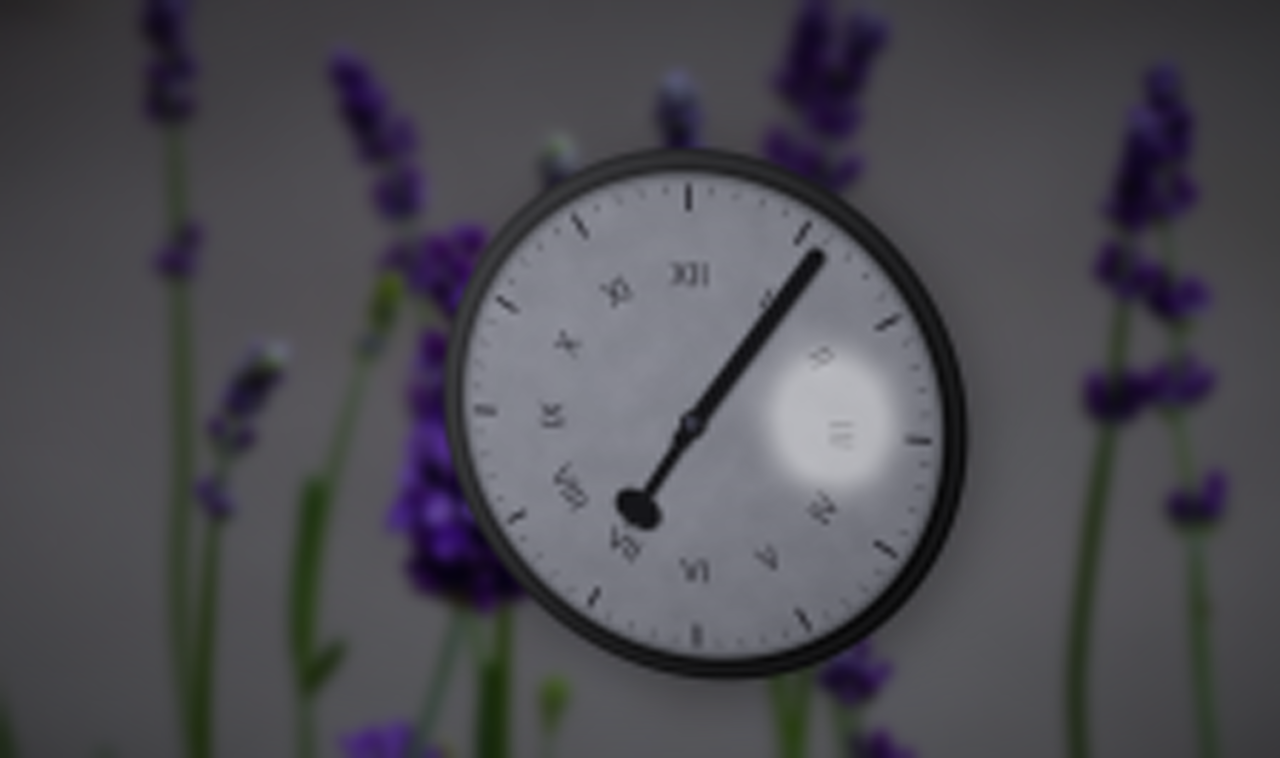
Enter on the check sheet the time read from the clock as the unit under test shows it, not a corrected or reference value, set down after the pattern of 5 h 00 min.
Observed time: 7 h 06 min
